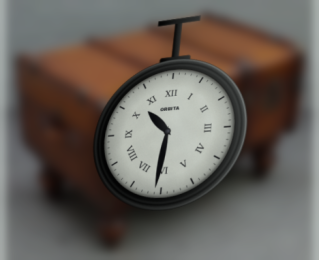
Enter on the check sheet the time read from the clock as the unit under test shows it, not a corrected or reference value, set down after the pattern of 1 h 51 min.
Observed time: 10 h 31 min
